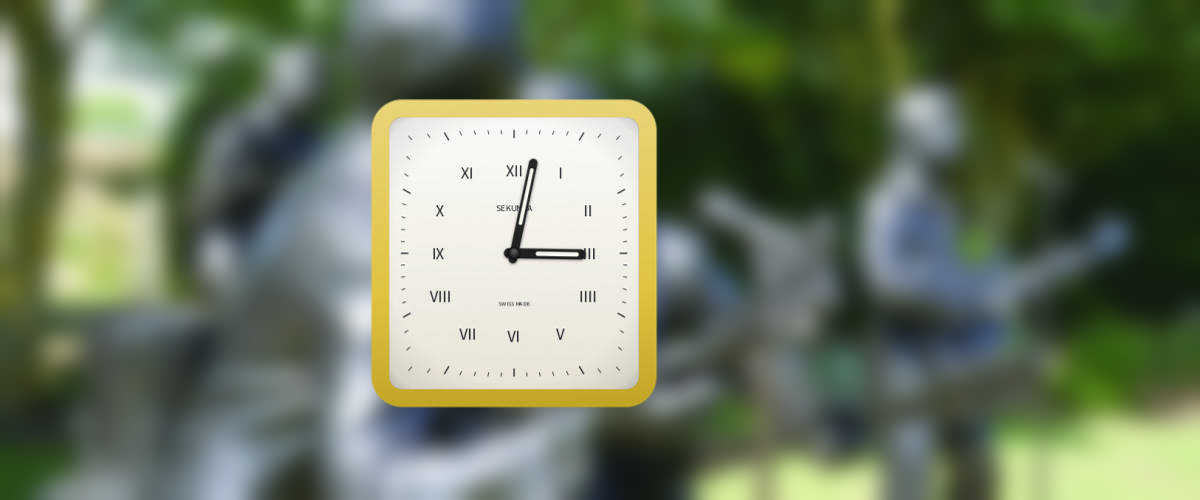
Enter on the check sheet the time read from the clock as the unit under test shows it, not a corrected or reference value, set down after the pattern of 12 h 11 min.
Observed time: 3 h 02 min
